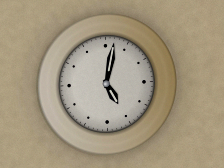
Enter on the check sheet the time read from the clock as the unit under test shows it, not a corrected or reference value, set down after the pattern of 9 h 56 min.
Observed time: 5 h 02 min
